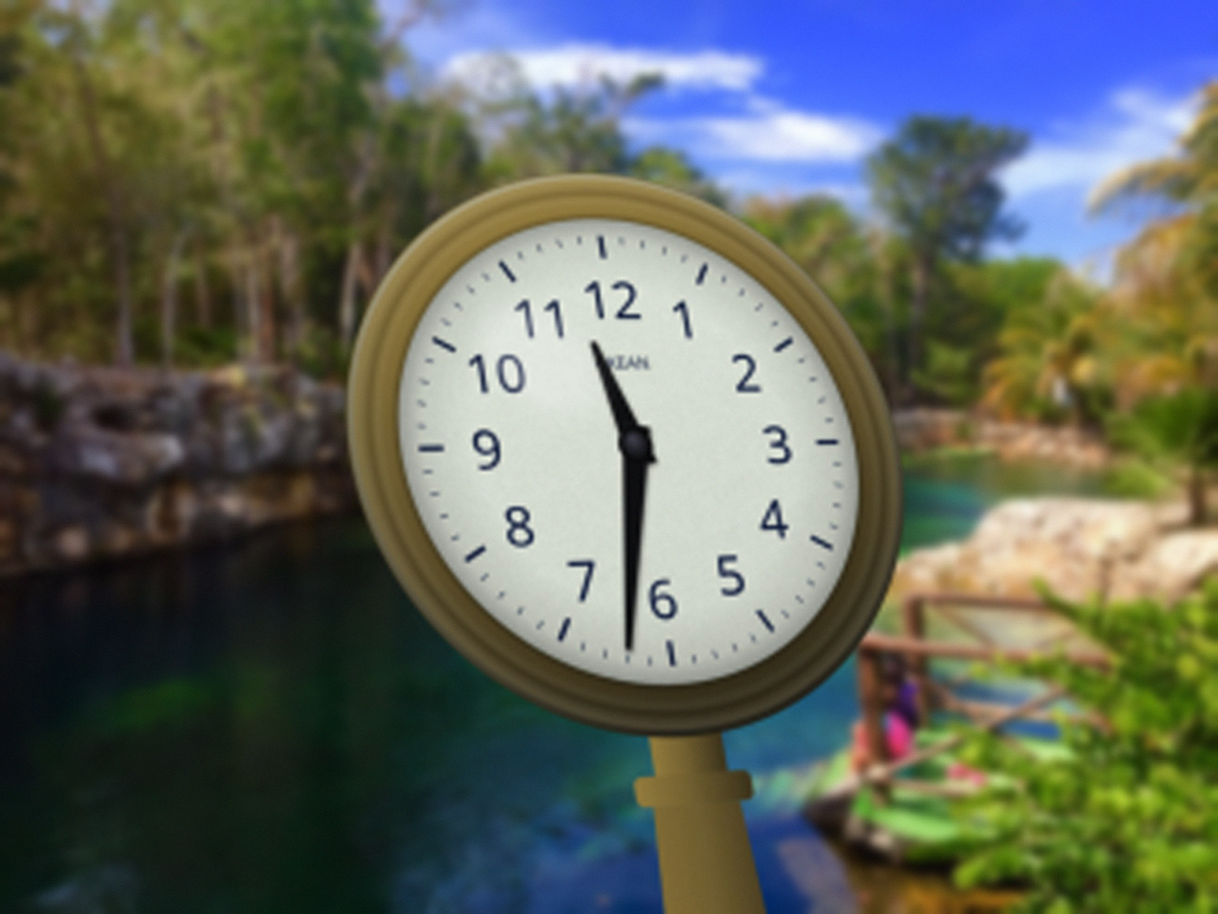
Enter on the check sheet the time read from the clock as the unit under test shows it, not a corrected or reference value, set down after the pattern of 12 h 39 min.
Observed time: 11 h 32 min
